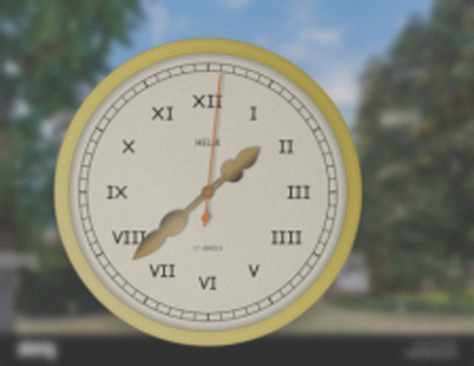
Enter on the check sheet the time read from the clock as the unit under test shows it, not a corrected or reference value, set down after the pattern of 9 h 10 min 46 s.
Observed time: 1 h 38 min 01 s
